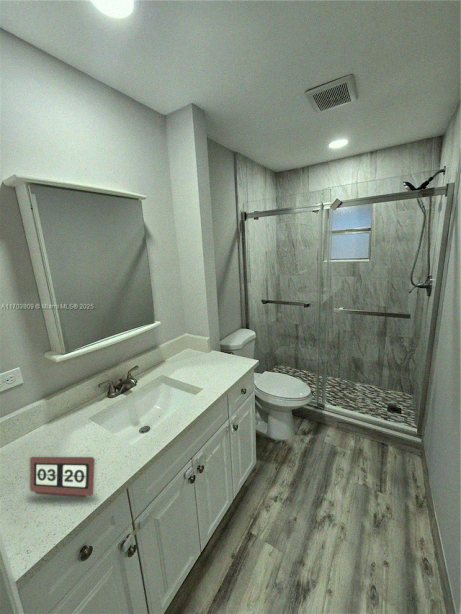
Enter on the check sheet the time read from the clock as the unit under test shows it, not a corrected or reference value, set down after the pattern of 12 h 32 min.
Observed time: 3 h 20 min
